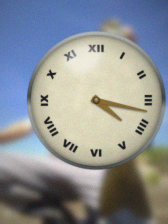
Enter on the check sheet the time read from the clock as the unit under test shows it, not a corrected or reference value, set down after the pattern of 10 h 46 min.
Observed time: 4 h 17 min
